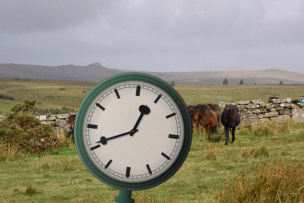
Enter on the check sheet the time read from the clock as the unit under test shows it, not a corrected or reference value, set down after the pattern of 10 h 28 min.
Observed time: 12 h 41 min
